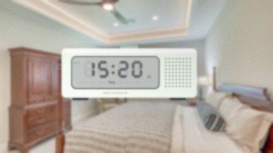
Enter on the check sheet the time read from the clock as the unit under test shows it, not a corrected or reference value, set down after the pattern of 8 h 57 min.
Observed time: 15 h 20 min
